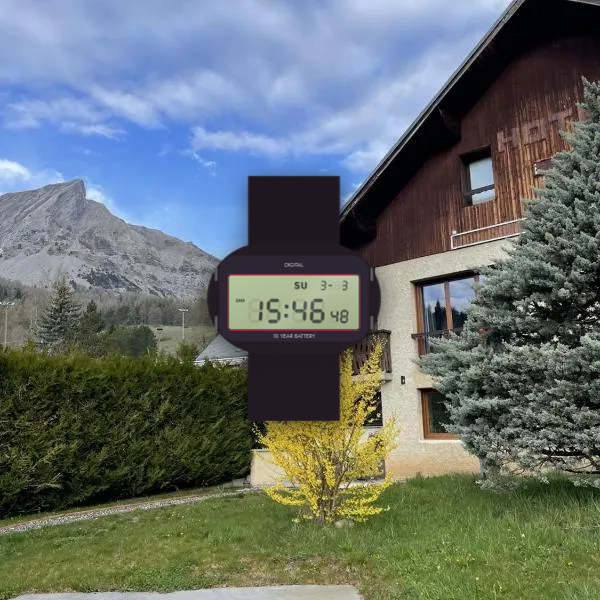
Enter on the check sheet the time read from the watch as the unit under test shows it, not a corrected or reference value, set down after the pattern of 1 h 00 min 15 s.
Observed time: 15 h 46 min 48 s
